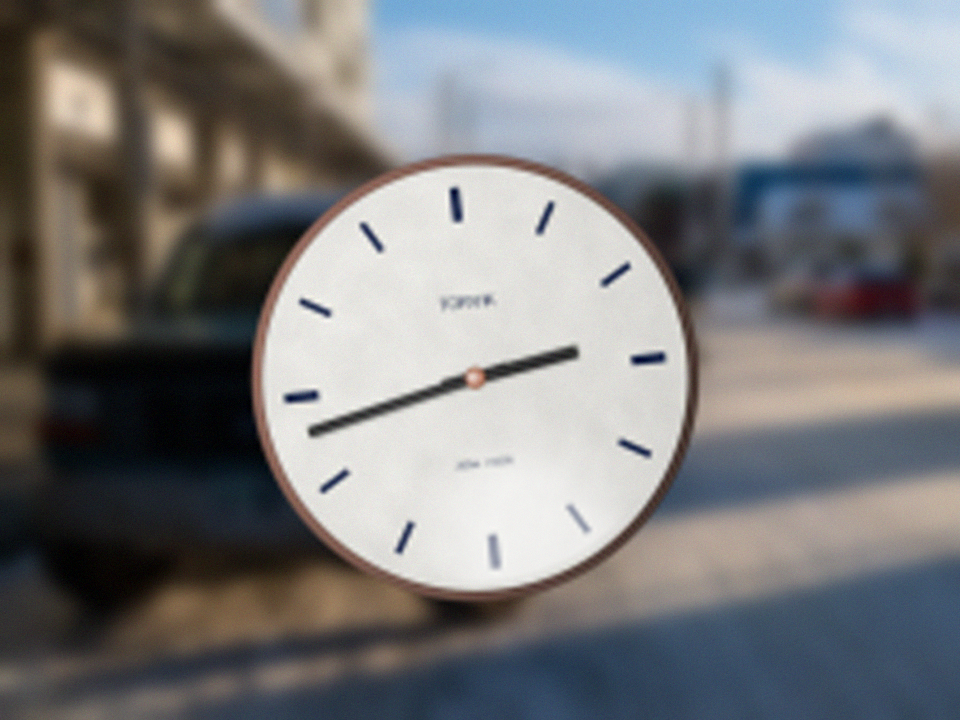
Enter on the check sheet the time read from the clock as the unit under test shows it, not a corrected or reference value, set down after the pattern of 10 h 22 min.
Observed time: 2 h 43 min
